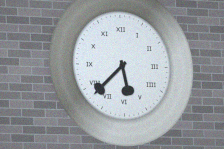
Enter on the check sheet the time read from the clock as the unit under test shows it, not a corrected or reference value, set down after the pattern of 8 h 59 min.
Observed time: 5 h 38 min
